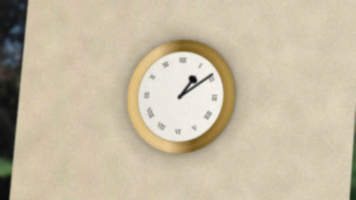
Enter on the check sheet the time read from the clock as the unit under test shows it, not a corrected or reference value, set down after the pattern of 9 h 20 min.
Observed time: 1 h 09 min
